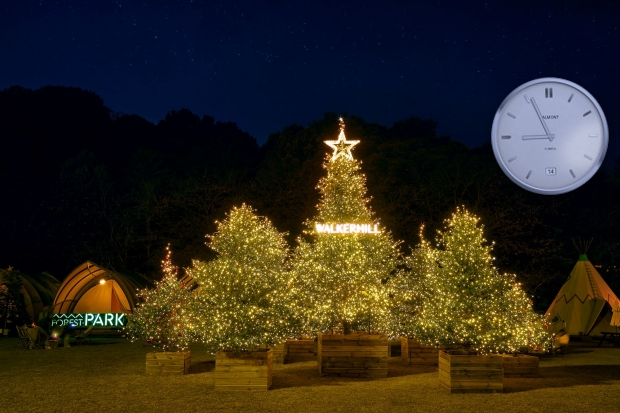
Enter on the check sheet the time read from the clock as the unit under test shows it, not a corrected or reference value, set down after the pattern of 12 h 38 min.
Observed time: 8 h 56 min
